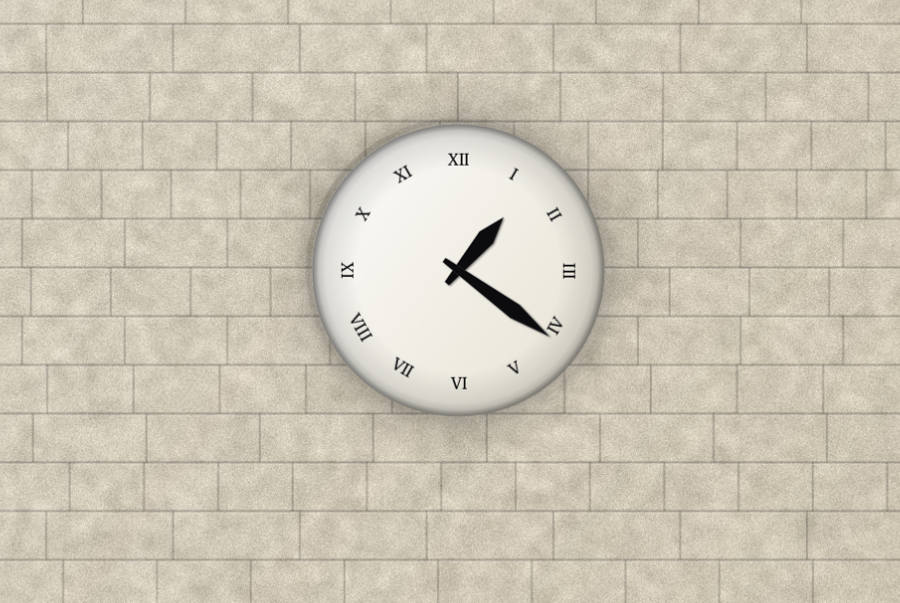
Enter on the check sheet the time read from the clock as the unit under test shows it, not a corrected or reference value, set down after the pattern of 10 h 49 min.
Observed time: 1 h 21 min
